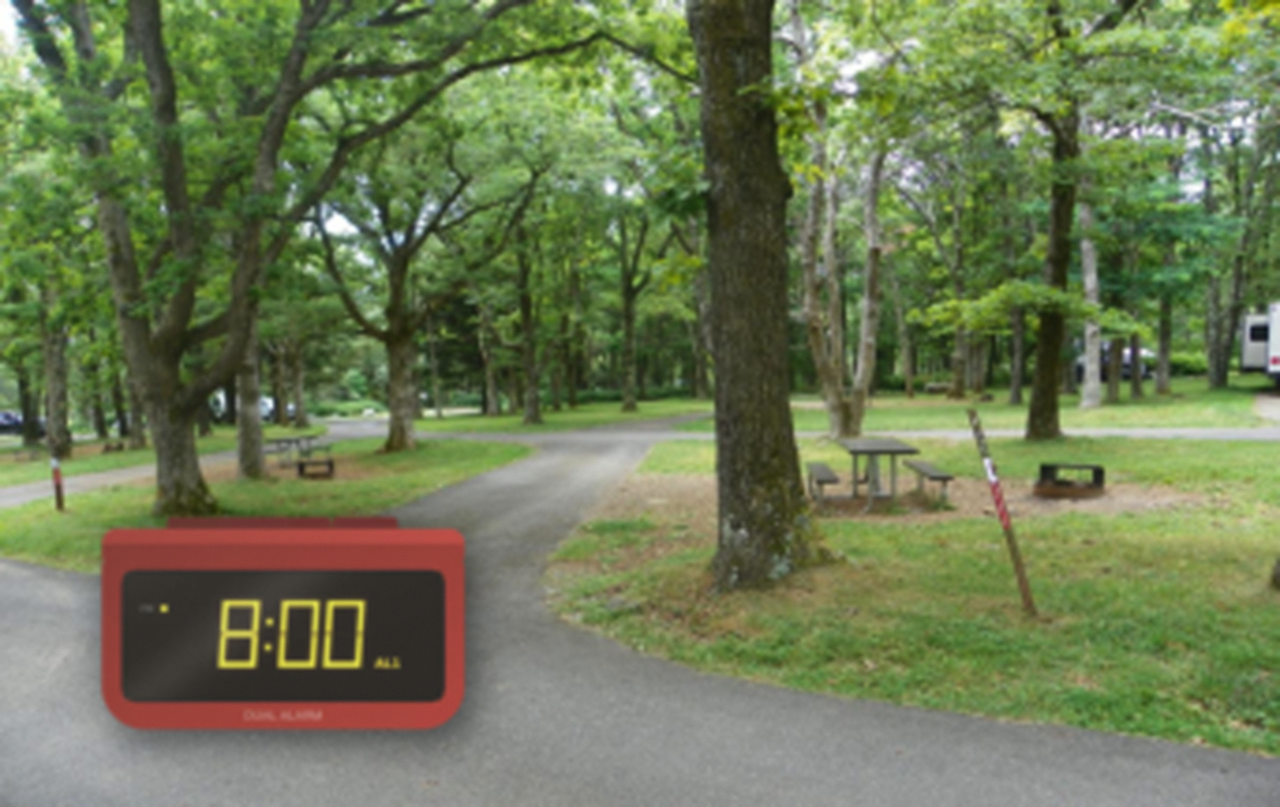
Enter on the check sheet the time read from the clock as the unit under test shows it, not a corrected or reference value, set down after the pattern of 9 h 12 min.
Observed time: 8 h 00 min
